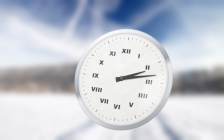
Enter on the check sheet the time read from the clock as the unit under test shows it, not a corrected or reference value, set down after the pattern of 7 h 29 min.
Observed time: 2 h 13 min
